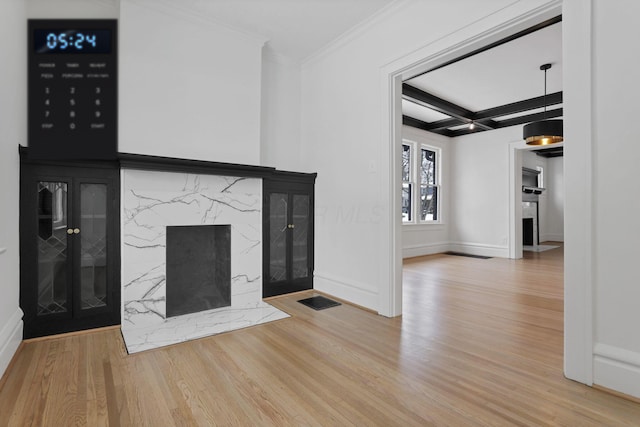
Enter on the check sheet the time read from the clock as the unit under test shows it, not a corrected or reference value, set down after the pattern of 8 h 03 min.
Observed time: 5 h 24 min
